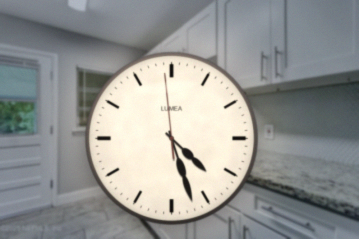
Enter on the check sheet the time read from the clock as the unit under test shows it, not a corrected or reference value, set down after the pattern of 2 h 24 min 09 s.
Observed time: 4 h 26 min 59 s
